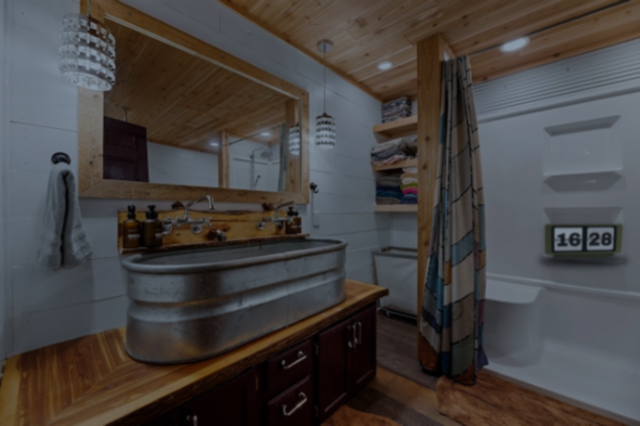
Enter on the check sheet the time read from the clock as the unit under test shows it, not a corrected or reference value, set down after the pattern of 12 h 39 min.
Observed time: 16 h 28 min
